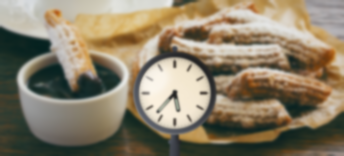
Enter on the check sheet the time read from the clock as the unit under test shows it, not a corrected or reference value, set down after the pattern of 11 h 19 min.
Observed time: 5 h 37 min
